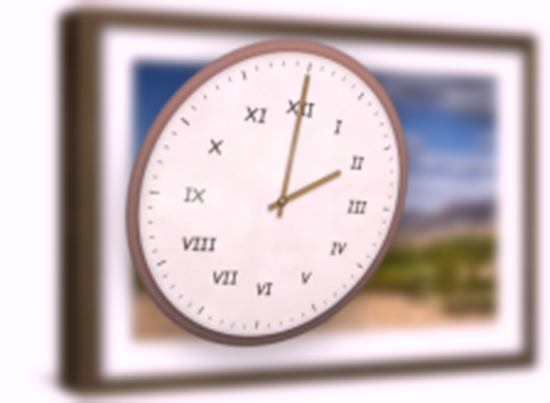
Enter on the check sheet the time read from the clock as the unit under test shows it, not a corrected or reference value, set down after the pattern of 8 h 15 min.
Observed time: 2 h 00 min
